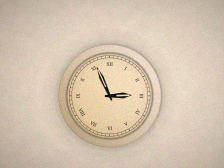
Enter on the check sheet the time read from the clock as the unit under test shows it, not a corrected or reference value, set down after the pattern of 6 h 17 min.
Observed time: 2 h 56 min
